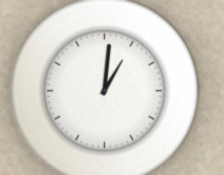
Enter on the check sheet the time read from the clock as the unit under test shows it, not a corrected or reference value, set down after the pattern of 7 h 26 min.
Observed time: 1 h 01 min
